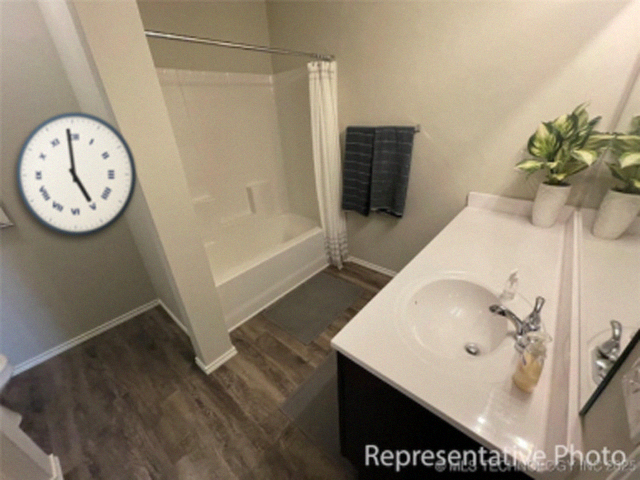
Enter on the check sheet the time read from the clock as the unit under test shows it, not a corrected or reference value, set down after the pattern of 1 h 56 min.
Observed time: 4 h 59 min
